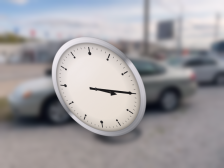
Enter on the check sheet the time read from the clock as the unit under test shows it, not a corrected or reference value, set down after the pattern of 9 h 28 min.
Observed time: 3 h 15 min
